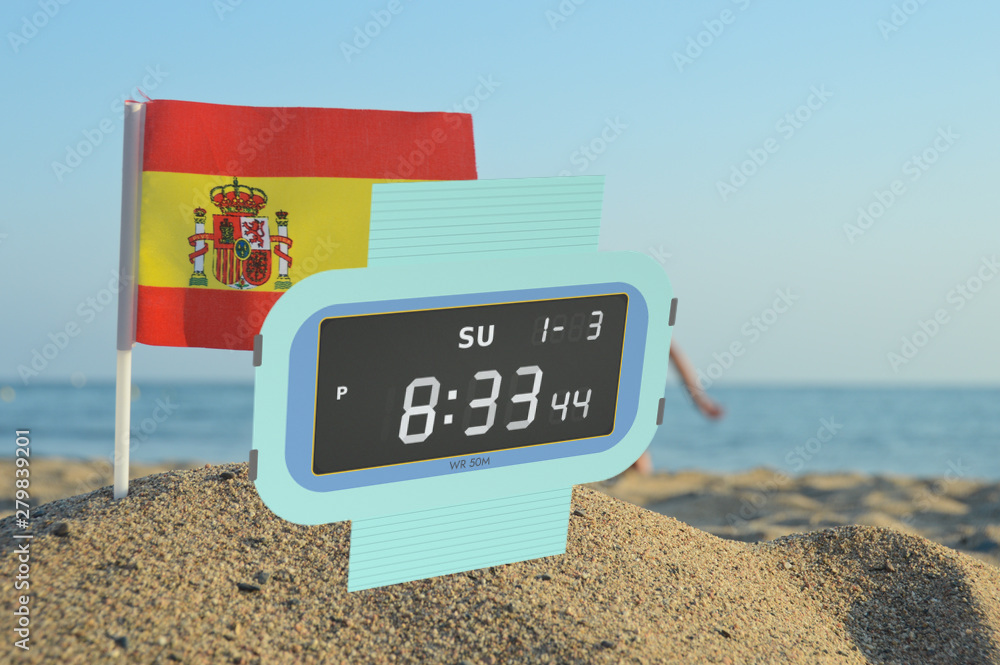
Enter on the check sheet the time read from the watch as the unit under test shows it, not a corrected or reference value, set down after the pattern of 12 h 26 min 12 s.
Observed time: 8 h 33 min 44 s
